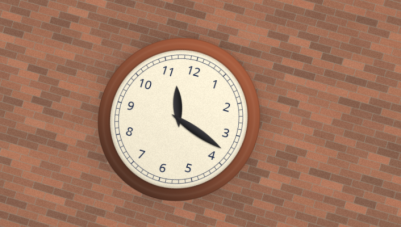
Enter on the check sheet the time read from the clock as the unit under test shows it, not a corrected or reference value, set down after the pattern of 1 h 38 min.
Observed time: 11 h 18 min
